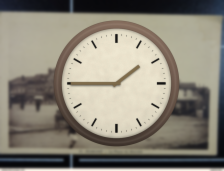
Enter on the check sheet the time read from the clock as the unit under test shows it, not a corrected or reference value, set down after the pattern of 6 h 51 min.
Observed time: 1 h 45 min
